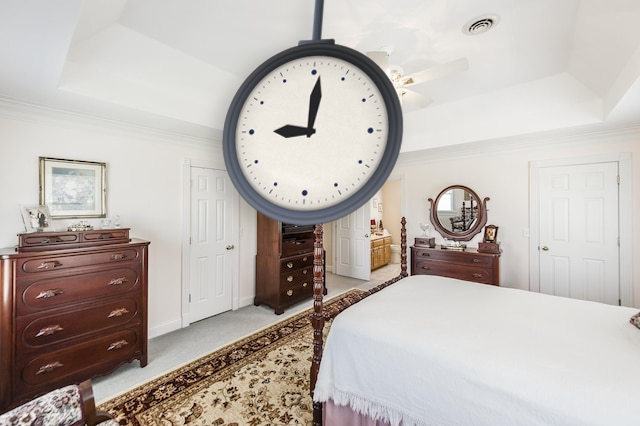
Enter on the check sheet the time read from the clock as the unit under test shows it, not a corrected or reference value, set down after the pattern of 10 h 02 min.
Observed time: 9 h 01 min
